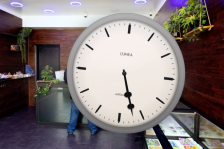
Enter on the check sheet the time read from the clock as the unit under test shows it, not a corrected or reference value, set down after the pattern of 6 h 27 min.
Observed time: 5 h 27 min
